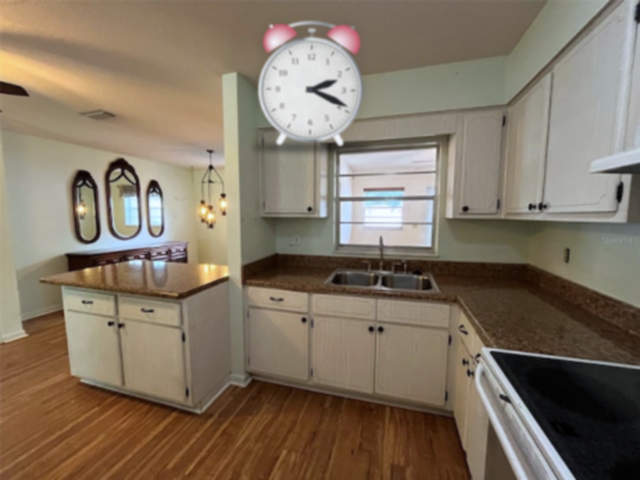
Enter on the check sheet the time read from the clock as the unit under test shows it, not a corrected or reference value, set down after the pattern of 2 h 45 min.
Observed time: 2 h 19 min
